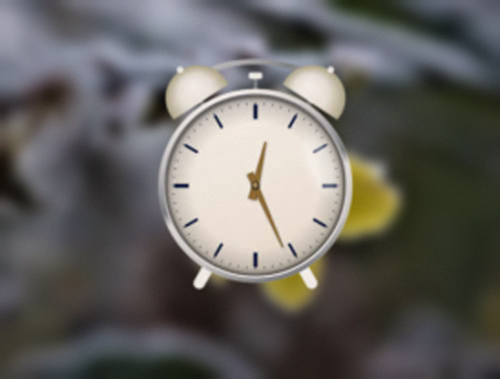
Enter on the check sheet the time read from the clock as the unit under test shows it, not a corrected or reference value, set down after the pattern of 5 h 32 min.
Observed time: 12 h 26 min
